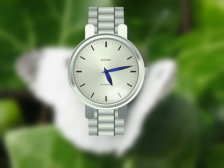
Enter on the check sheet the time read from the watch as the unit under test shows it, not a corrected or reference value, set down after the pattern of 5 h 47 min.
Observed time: 5 h 13 min
